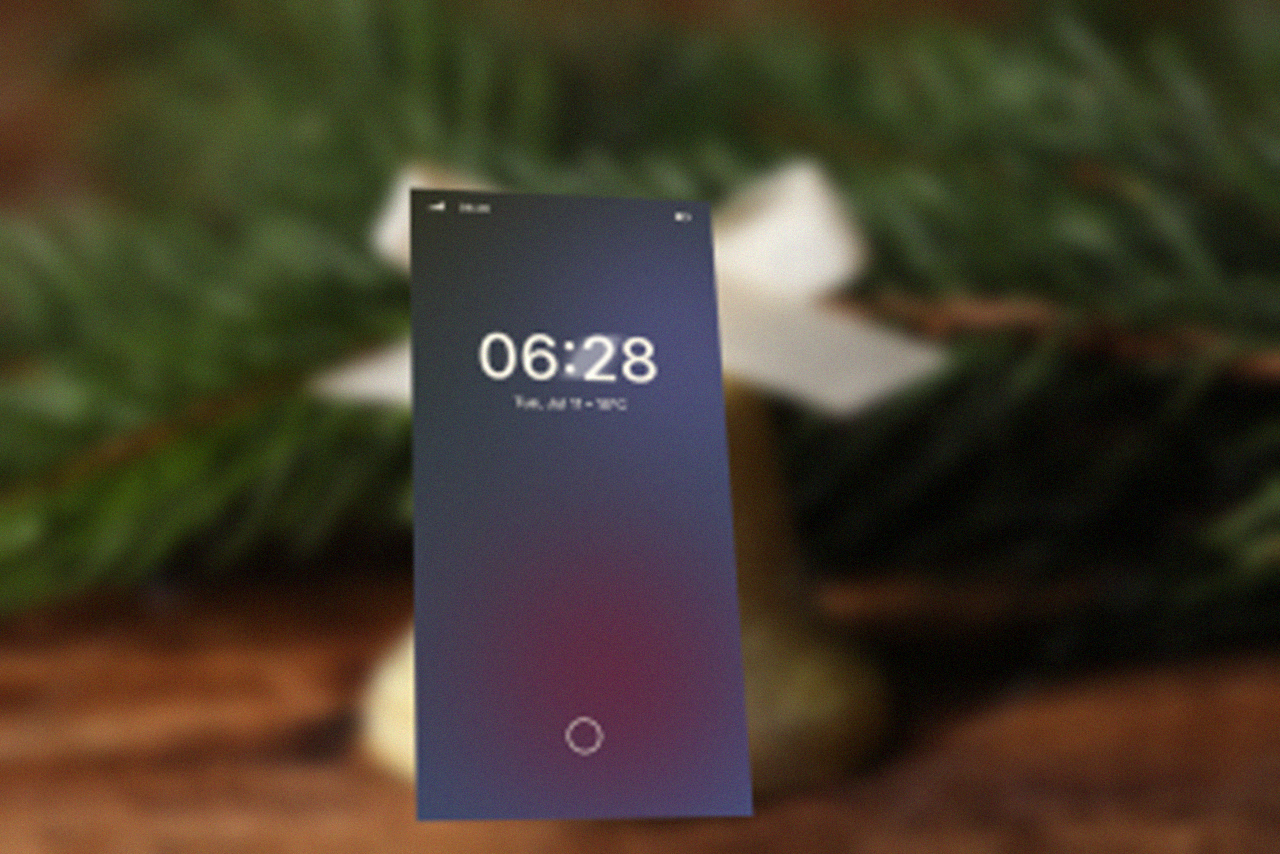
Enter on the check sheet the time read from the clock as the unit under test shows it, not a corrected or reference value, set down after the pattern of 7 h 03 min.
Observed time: 6 h 28 min
